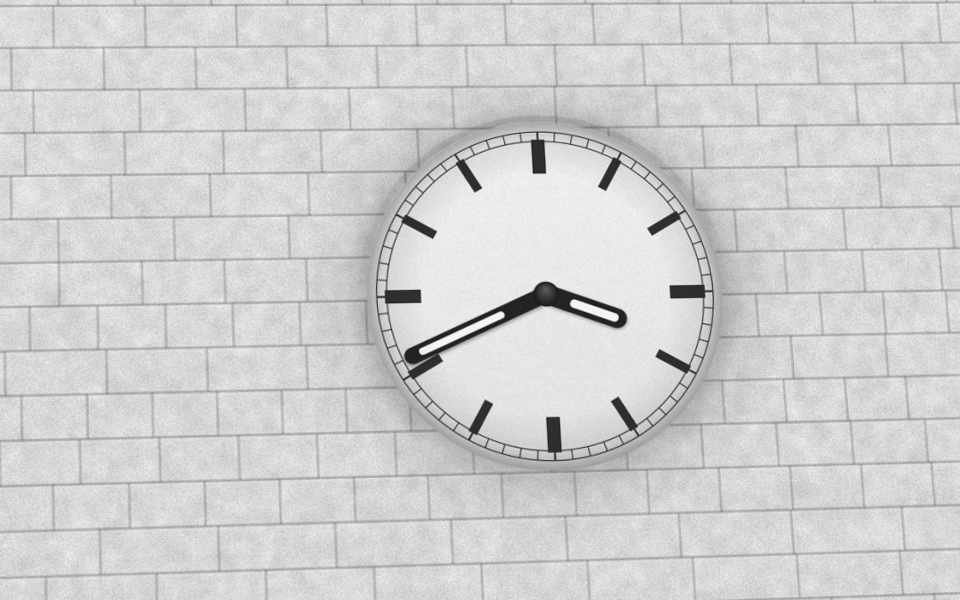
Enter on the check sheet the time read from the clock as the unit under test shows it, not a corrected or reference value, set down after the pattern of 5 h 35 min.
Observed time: 3 h 41 min
